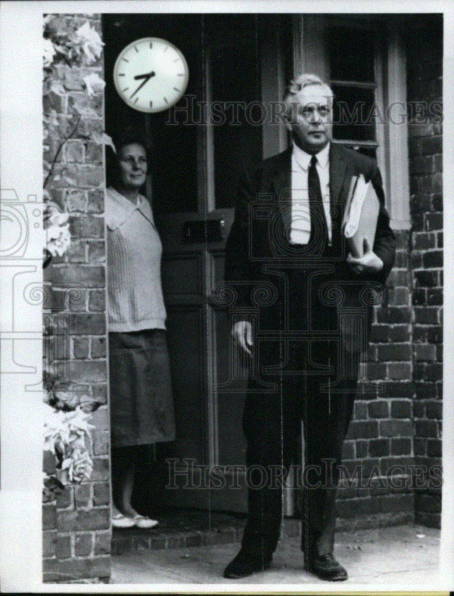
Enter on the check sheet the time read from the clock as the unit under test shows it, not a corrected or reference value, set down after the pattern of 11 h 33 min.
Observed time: 8 h 37 min
